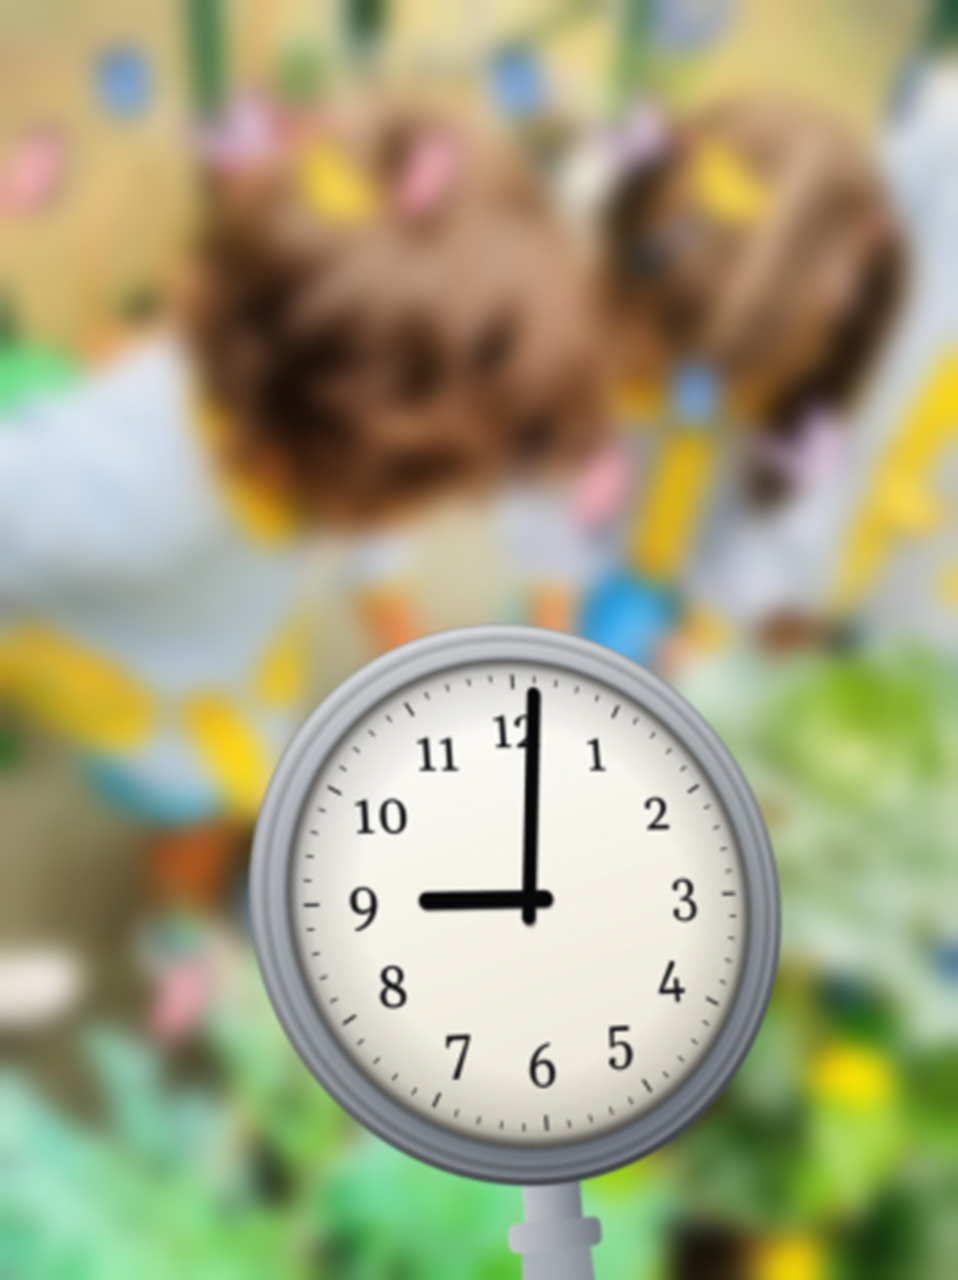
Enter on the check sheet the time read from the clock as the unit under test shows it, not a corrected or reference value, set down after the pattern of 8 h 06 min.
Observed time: 9 h 01 min
